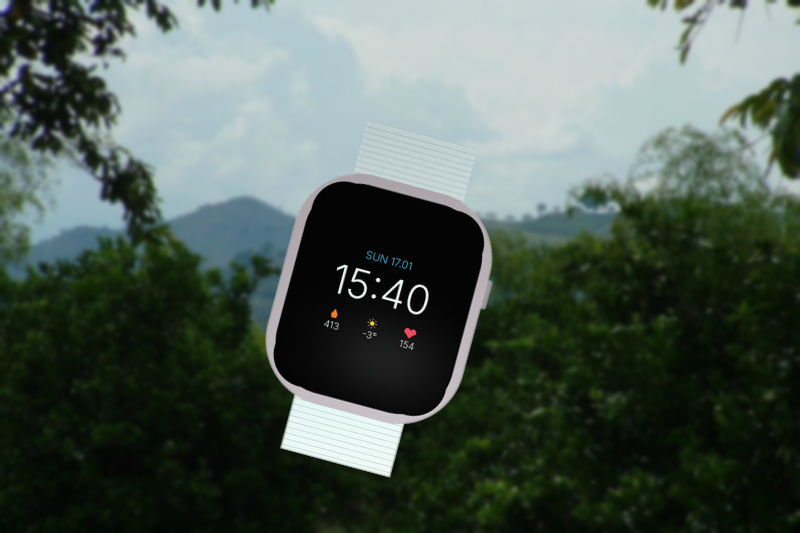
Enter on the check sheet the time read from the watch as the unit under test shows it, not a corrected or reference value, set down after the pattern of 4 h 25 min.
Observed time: 15 h 40 min
